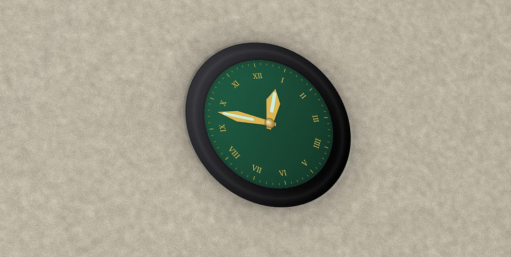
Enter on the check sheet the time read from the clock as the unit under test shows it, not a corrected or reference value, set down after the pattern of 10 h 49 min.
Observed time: 12 h 48 min
